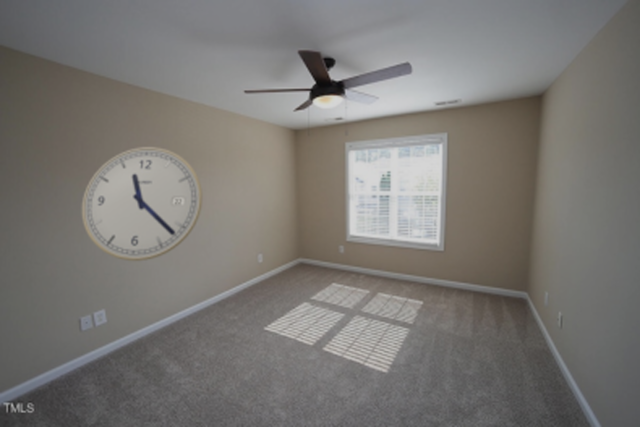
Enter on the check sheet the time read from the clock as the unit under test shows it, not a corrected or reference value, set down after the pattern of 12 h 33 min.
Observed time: 11 h 22 min
